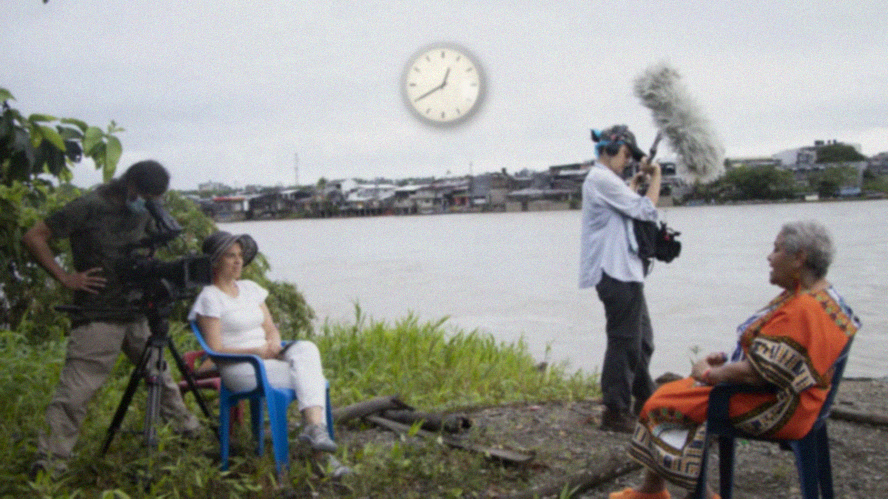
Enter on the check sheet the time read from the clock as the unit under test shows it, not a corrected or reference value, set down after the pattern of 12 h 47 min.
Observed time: 12 h 40 min
